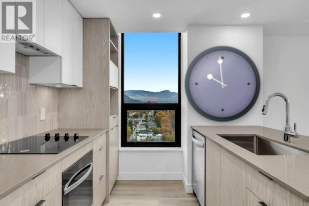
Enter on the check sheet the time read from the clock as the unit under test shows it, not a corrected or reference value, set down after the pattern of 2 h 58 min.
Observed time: 9 h 59 min
